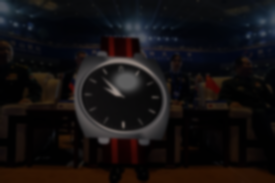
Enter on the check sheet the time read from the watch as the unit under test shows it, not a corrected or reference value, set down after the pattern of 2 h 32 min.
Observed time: 9 h 53 min
